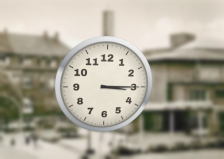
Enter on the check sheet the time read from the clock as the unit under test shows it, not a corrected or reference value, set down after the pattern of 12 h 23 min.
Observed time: 3 h 15 min
